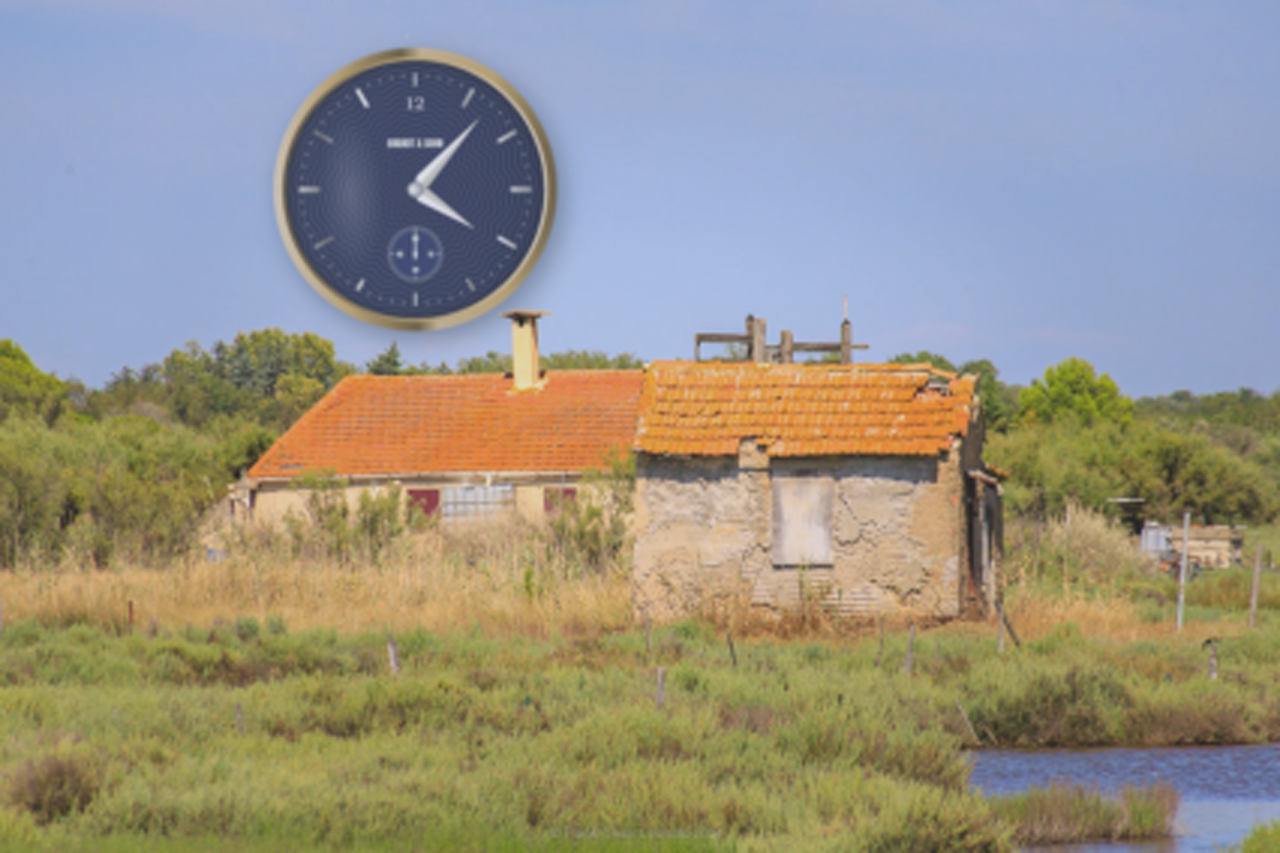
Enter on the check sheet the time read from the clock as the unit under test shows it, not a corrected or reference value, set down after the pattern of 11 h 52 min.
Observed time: 4 h 07 min
